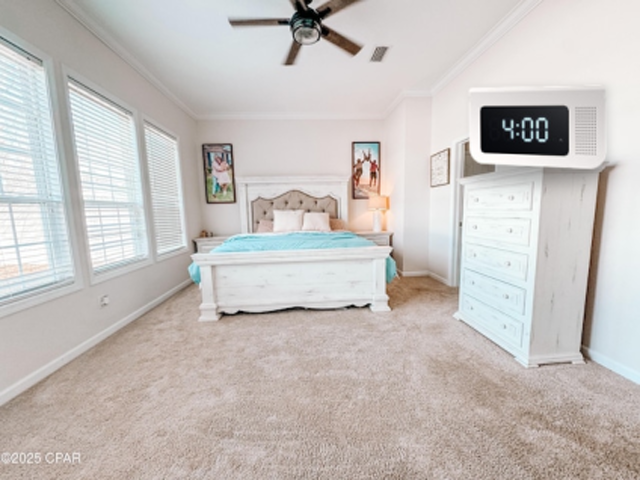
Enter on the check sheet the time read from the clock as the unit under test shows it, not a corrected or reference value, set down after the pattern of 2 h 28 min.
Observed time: 4 h 00 min
